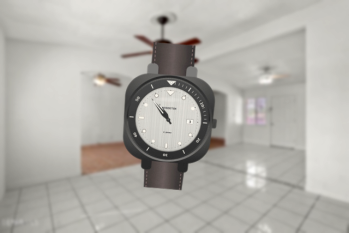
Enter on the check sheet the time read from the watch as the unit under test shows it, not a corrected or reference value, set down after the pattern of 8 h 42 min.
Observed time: 10 h 53 min
